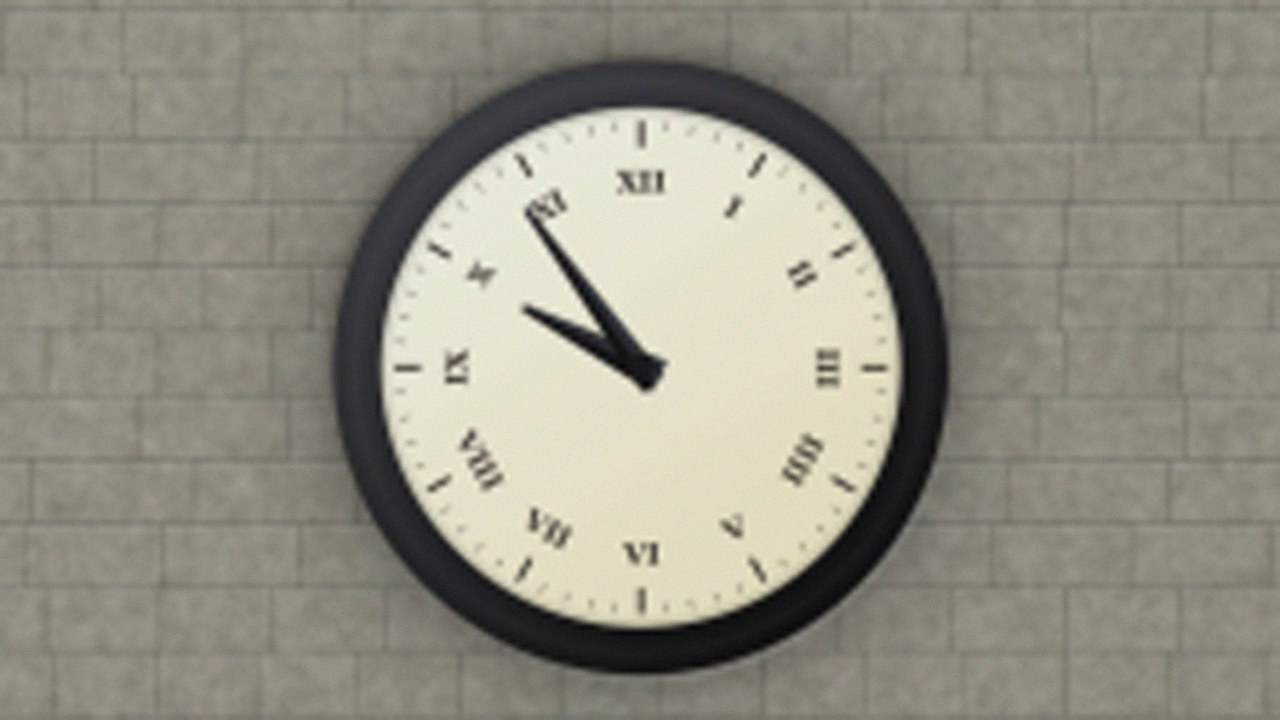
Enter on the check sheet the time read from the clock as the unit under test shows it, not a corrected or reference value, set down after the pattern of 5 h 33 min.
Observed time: 9 h 54 min
